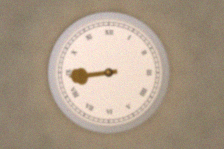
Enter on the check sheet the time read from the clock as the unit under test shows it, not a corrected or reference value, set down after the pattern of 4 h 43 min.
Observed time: 8 h 44 min
